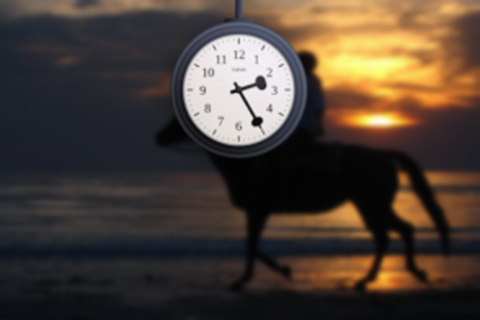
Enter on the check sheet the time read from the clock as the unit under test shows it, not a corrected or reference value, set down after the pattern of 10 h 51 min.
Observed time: 2 h 25 min
